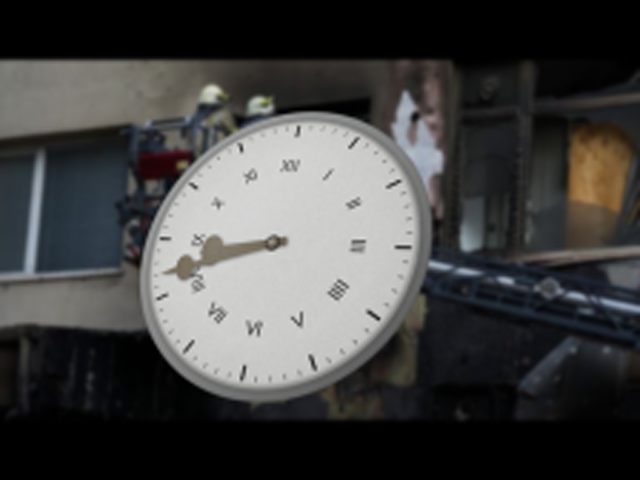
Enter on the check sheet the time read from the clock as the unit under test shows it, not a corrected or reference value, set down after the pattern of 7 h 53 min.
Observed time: 8 h 42 min
